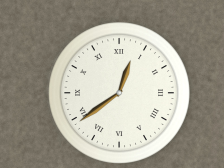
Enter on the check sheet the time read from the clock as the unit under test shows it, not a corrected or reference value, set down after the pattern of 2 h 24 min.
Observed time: 12 h 39 min
